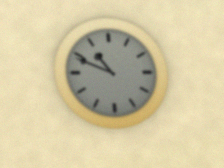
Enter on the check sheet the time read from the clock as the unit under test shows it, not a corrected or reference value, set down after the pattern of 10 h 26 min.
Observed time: 10 h 49 min
